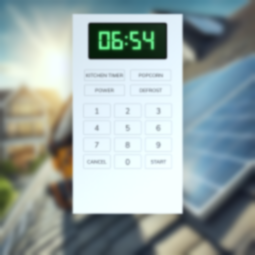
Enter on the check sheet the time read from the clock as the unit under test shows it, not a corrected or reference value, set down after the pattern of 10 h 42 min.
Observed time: 6 h 54 min
